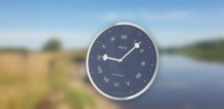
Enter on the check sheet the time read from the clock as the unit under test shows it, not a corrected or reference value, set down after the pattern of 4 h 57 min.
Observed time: 9 h 07 min
